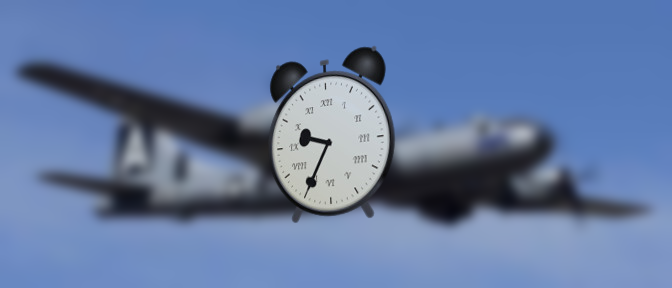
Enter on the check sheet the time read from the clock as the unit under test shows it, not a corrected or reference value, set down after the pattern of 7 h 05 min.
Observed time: 9 h 35 min
